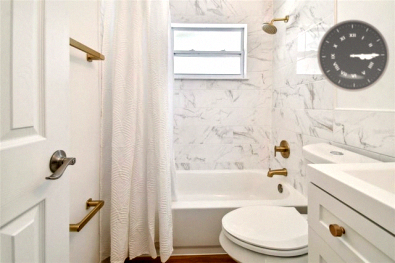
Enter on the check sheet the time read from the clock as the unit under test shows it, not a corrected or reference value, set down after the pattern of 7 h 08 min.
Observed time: 3 h 15 min
